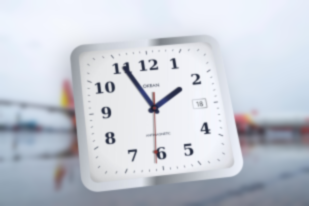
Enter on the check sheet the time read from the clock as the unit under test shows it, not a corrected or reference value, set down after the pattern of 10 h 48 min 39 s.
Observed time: 1 h 55 min 31 s
